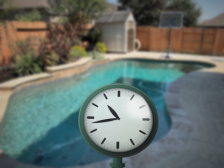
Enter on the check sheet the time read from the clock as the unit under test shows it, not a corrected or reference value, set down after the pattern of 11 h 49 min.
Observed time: 10 h 43 min
